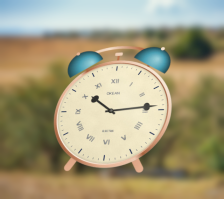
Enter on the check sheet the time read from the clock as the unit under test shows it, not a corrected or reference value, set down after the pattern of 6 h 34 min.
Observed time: 10 h 14 min
